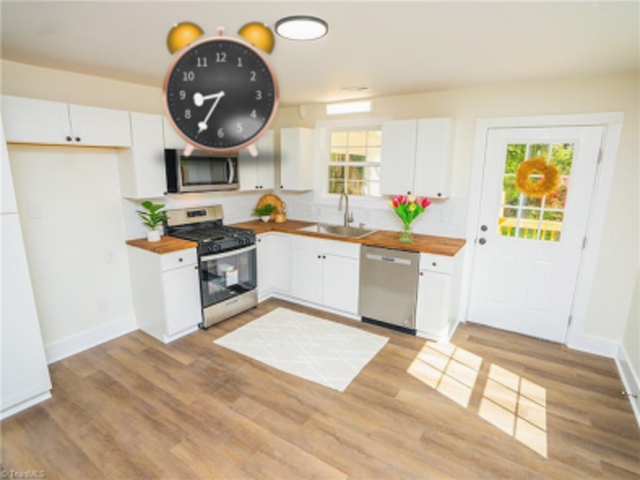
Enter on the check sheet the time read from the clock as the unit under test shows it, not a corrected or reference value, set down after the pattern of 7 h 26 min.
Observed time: 8 h 35 min
